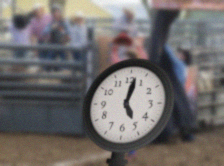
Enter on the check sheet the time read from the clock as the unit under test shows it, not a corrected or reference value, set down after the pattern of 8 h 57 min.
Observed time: 5 h 02 min
